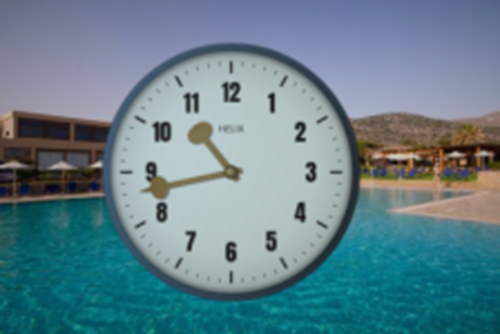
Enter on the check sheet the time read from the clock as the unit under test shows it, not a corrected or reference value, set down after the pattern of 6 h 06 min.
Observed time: 10 h 43 min
